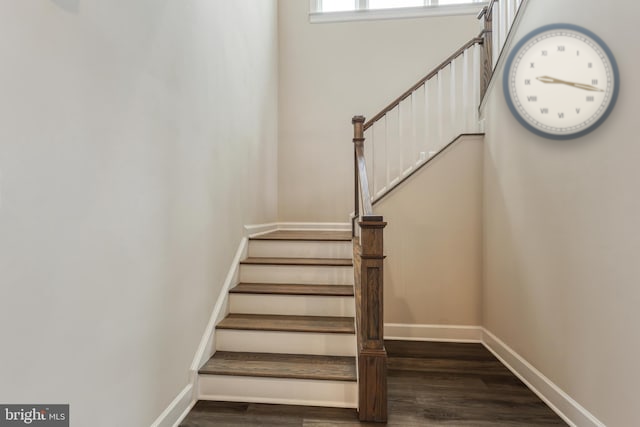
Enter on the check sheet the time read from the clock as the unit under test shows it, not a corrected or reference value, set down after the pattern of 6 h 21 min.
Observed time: 9 h 17 min
